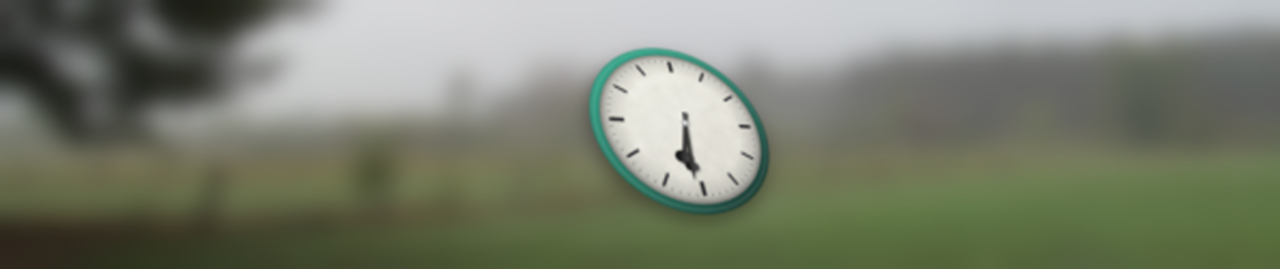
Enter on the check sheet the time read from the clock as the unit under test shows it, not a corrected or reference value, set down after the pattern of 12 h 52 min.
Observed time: 6 h 31 min
